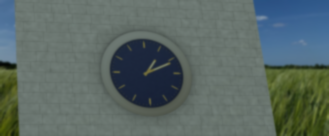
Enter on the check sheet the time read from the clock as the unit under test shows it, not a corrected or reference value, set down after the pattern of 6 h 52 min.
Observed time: 1 h 11 min
